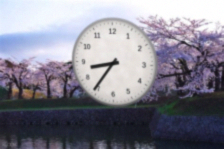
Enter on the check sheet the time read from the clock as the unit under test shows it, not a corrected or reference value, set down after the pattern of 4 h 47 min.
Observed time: 8 h 36 min
